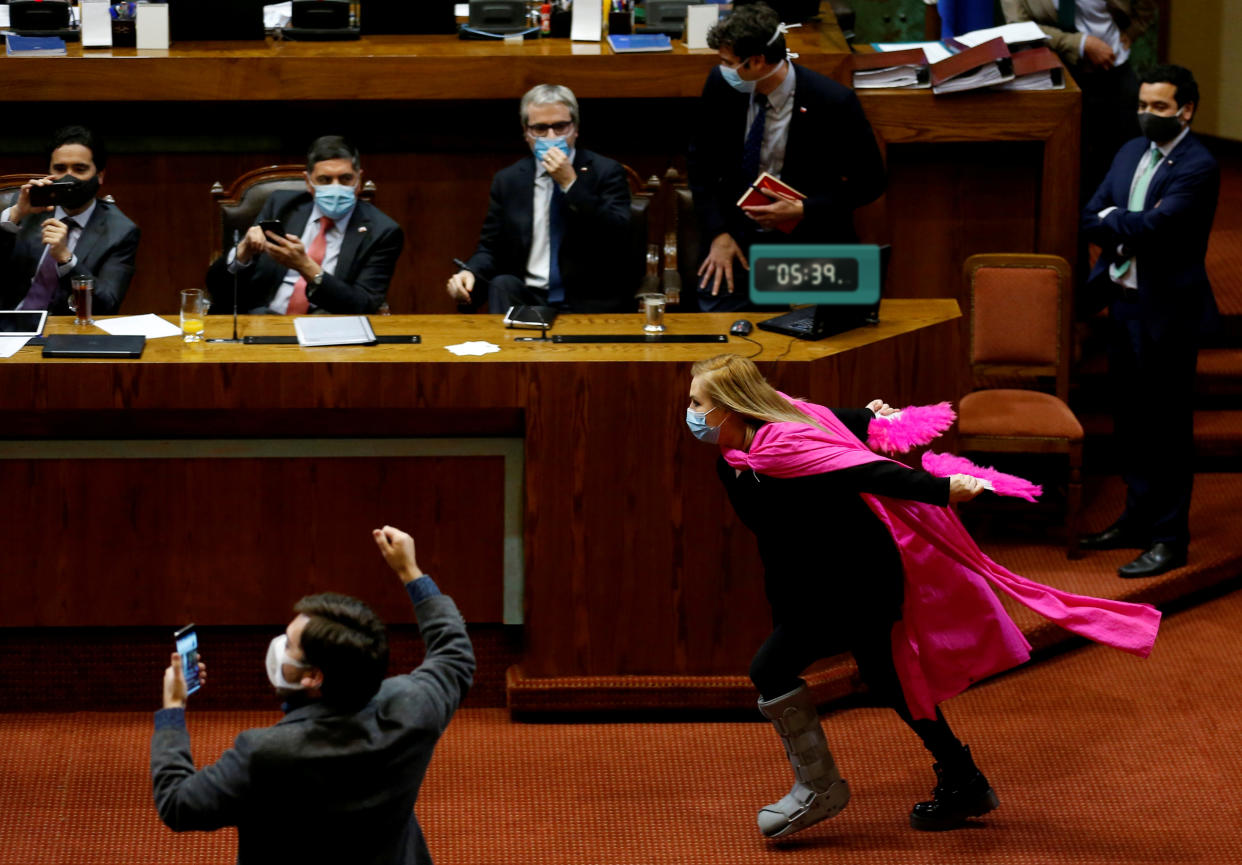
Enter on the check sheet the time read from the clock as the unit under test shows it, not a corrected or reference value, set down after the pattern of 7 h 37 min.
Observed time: 5 h 39 min
